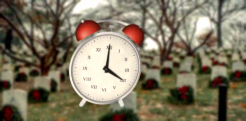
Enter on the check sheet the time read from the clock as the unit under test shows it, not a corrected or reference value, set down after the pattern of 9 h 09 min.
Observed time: 4 h 00 min
